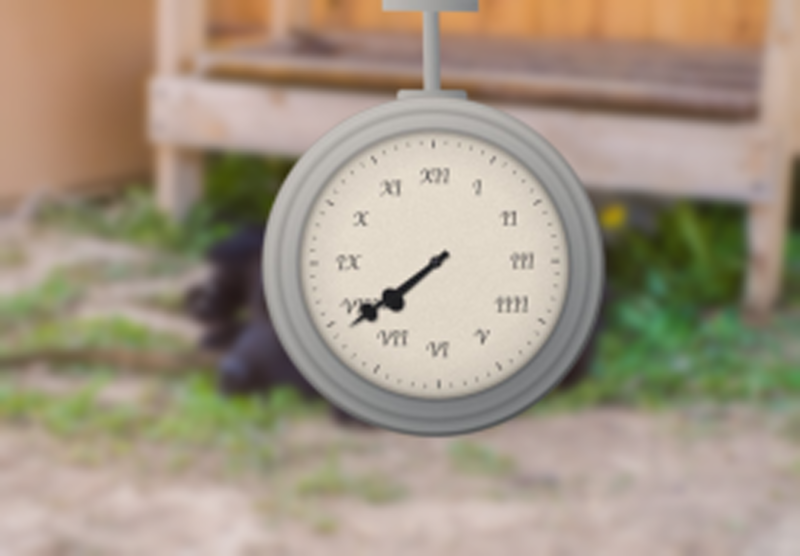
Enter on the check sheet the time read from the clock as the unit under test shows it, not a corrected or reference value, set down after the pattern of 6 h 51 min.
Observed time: 7 h 39 min
